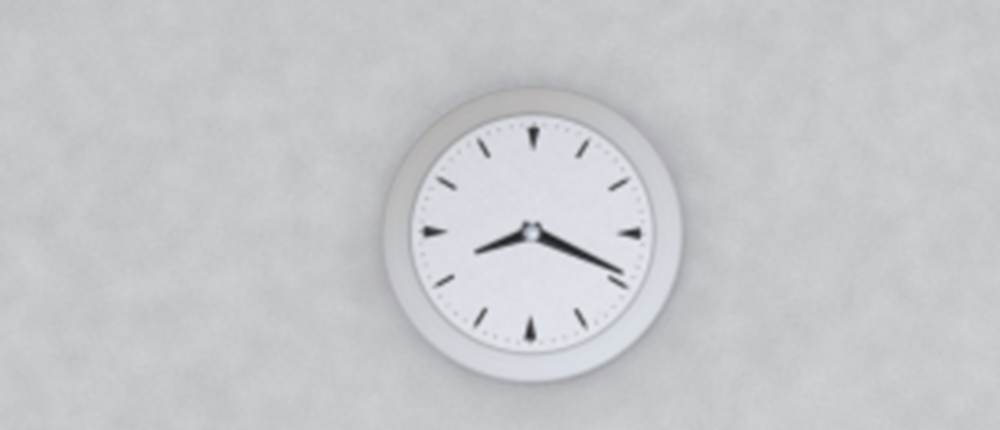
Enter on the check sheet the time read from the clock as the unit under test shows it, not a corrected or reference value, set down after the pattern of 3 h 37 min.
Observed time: 8 h 19 min
